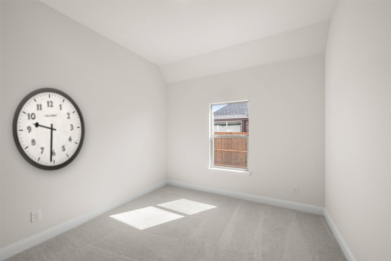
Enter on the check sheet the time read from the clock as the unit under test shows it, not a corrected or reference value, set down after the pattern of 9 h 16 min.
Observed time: 9 h 31 min
